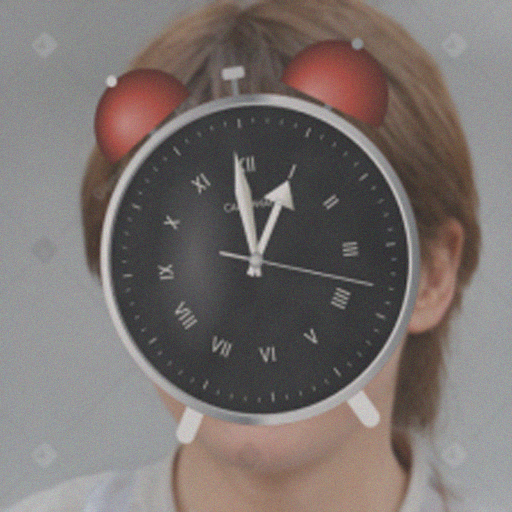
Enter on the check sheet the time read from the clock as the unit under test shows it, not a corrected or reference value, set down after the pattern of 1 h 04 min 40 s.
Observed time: 12 h 59 min 18 s
